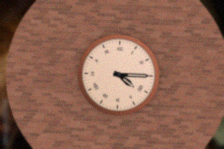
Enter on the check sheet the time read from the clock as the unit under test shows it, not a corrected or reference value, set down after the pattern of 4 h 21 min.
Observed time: 4 h 15 min
